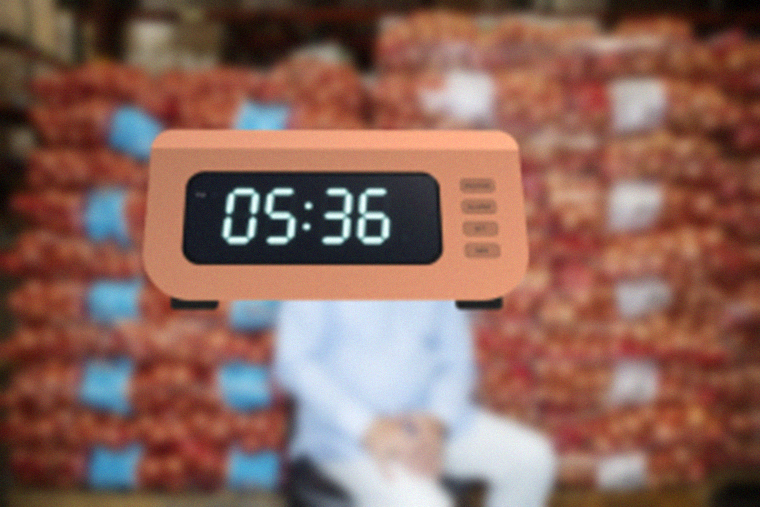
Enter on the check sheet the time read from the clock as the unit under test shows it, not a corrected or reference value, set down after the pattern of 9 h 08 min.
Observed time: 5 h 36 min
